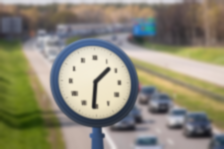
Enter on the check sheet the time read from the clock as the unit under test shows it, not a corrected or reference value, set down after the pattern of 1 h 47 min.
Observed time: 1 h 31 min
